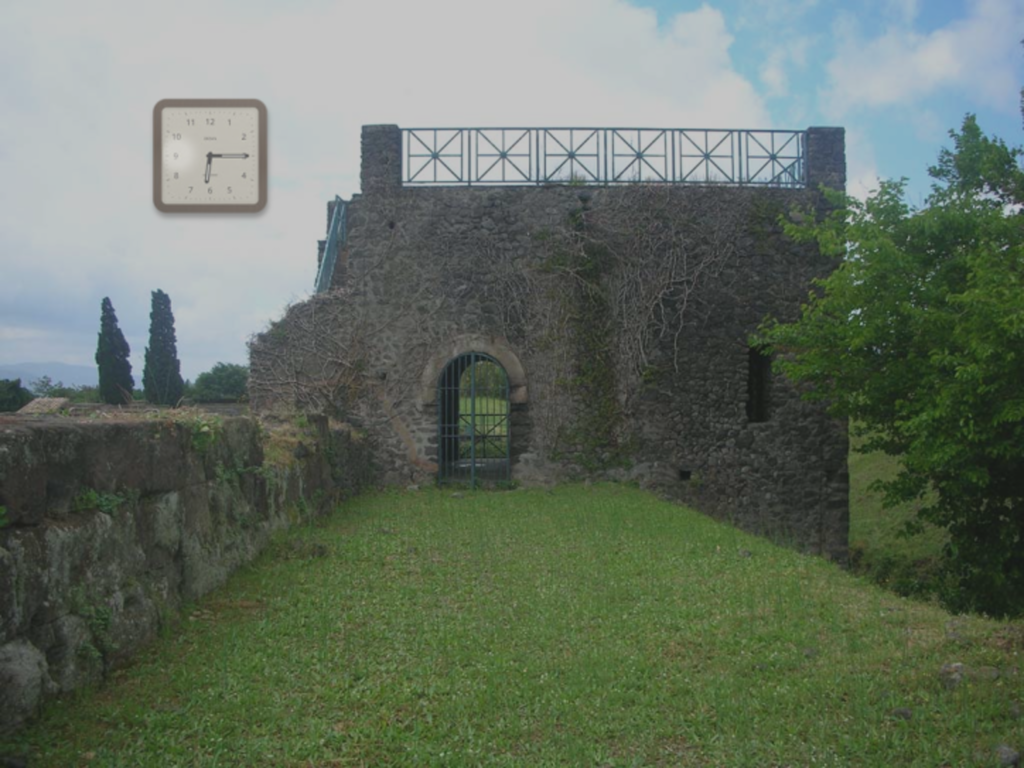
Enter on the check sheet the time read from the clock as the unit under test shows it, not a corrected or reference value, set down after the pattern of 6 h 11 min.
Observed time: 6 h 15 min
